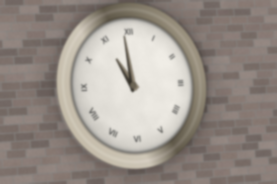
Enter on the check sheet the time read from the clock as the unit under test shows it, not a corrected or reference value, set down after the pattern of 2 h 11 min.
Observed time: 10 h 59 min
